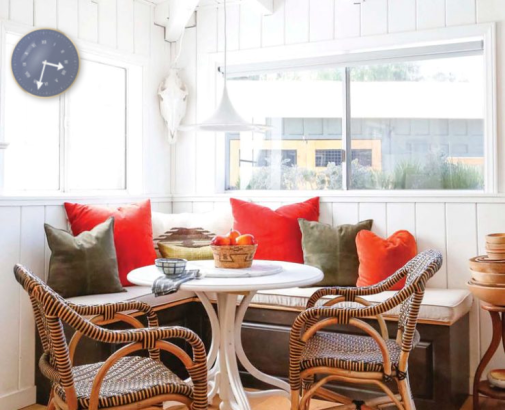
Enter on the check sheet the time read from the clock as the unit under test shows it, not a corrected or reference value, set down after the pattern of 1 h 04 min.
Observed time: 3 h 33 min
